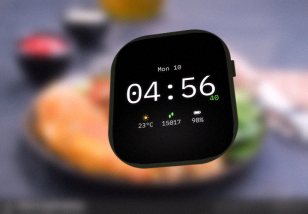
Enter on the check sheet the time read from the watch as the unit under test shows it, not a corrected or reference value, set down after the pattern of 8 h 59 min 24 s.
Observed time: 4 h 56 min 40 s
